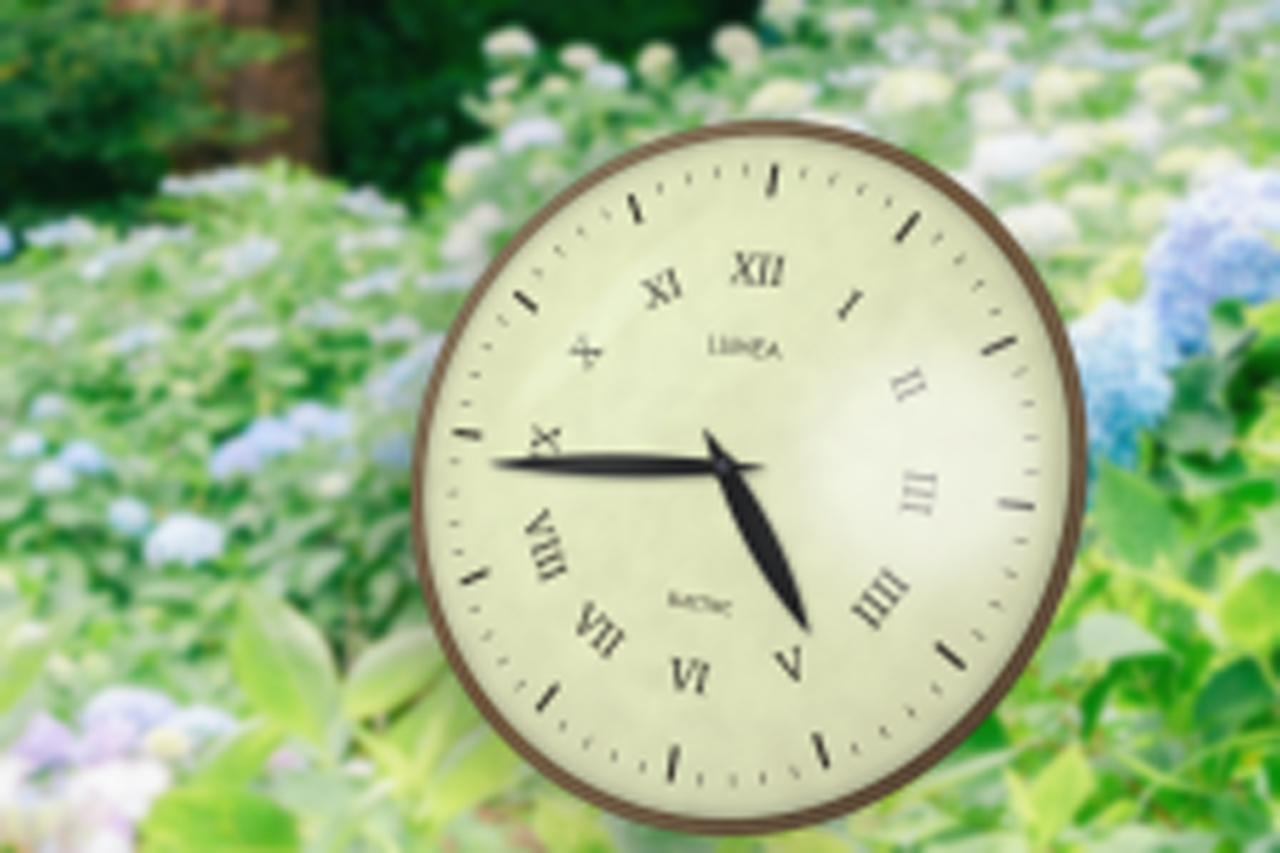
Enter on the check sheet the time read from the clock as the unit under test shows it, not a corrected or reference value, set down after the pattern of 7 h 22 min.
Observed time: 4 h 44 min
